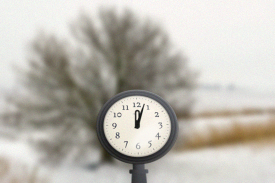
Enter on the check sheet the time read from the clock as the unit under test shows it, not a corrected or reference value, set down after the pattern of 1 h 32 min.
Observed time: 12 h 03 min
